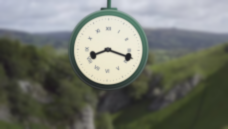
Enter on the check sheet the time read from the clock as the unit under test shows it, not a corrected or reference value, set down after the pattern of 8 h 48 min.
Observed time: 8 h 18 min
